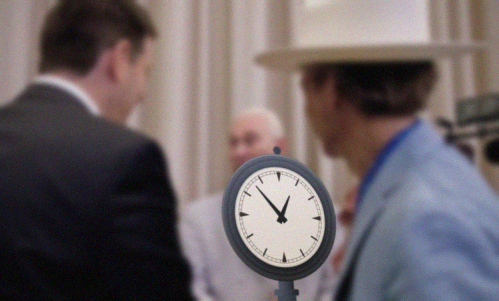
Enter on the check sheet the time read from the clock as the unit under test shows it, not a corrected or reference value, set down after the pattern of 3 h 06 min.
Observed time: 12 h 53 min
